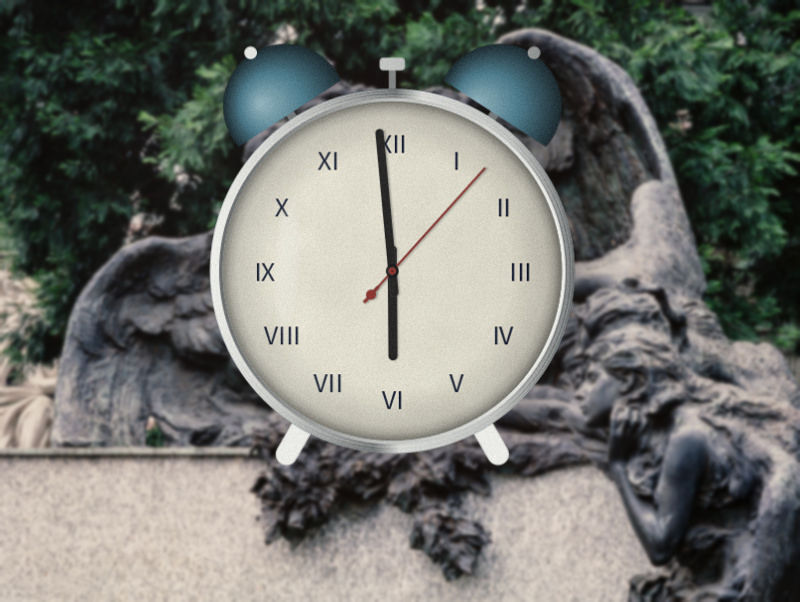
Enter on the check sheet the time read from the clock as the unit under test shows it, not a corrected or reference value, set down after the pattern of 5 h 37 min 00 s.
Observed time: 5 h 59 min 07 s
